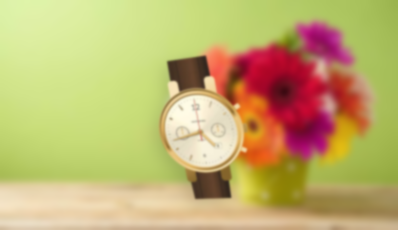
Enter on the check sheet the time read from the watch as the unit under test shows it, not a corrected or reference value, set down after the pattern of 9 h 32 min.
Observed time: 4 h 43 min
